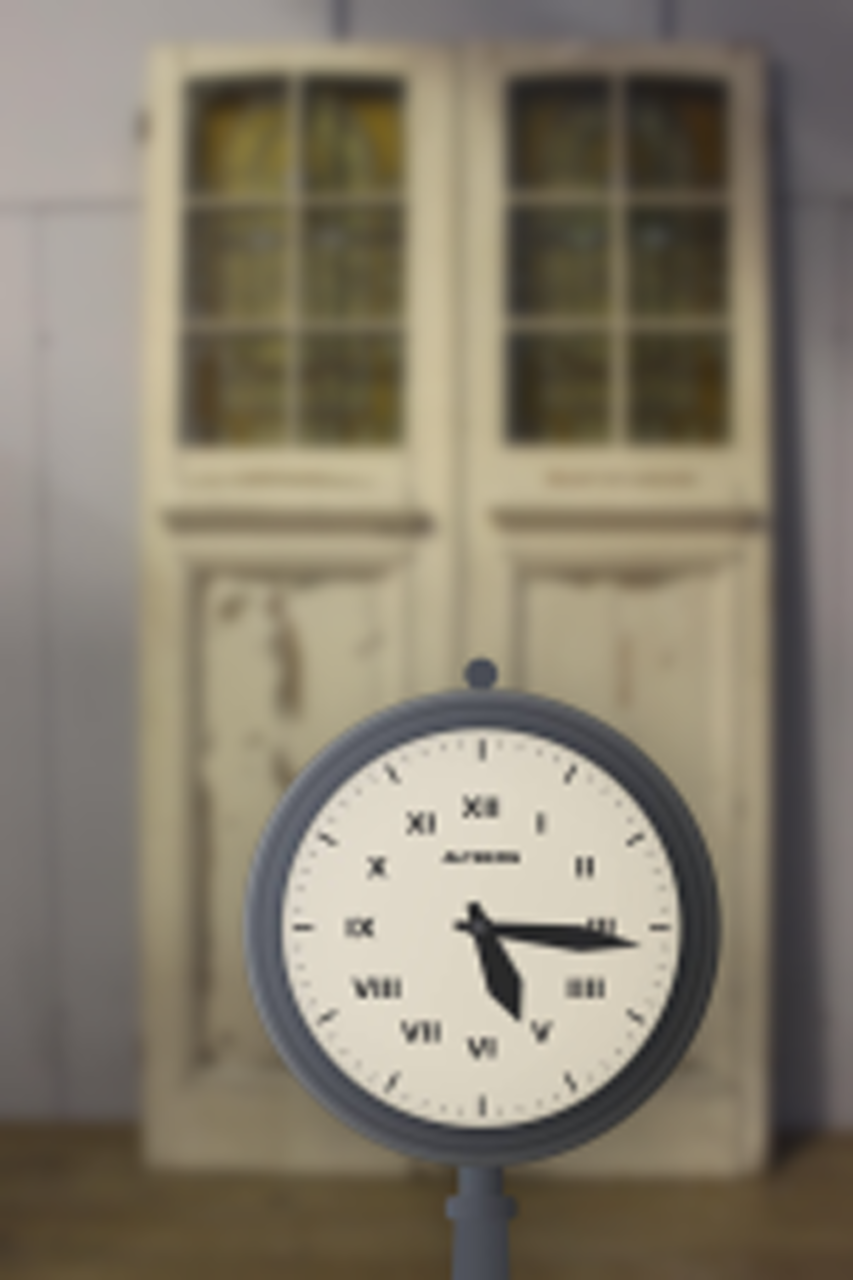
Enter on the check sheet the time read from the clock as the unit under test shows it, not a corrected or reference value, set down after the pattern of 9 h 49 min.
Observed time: 5 h 16 min
